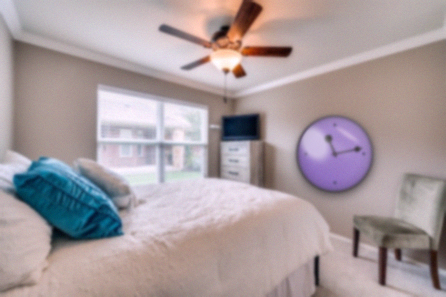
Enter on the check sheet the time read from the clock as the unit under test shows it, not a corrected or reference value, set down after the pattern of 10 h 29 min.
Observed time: 11 h 13 min
